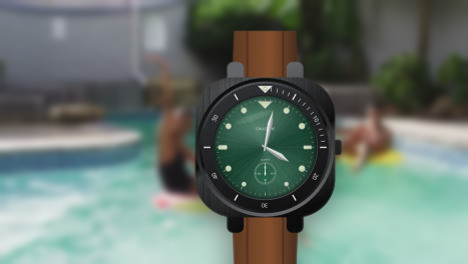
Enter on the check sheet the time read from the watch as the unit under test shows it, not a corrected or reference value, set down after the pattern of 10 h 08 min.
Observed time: 4 h 02 min
